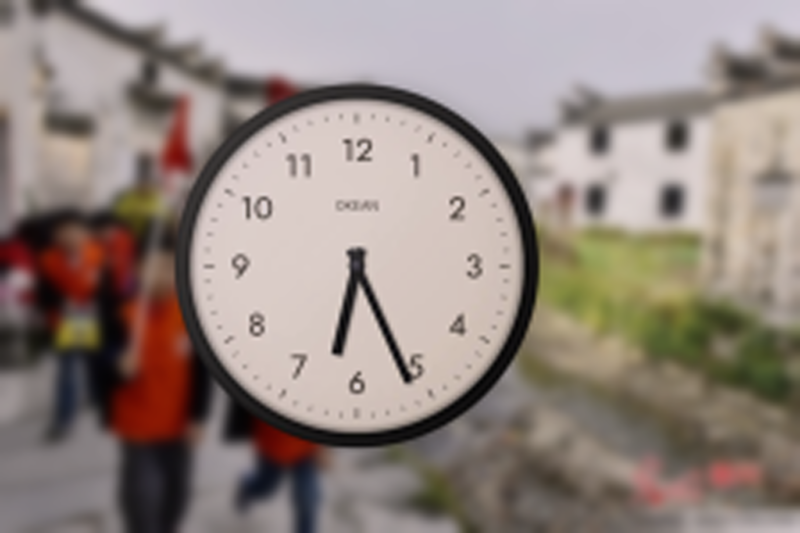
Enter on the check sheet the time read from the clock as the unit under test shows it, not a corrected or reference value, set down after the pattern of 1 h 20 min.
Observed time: 6 h 26 min
